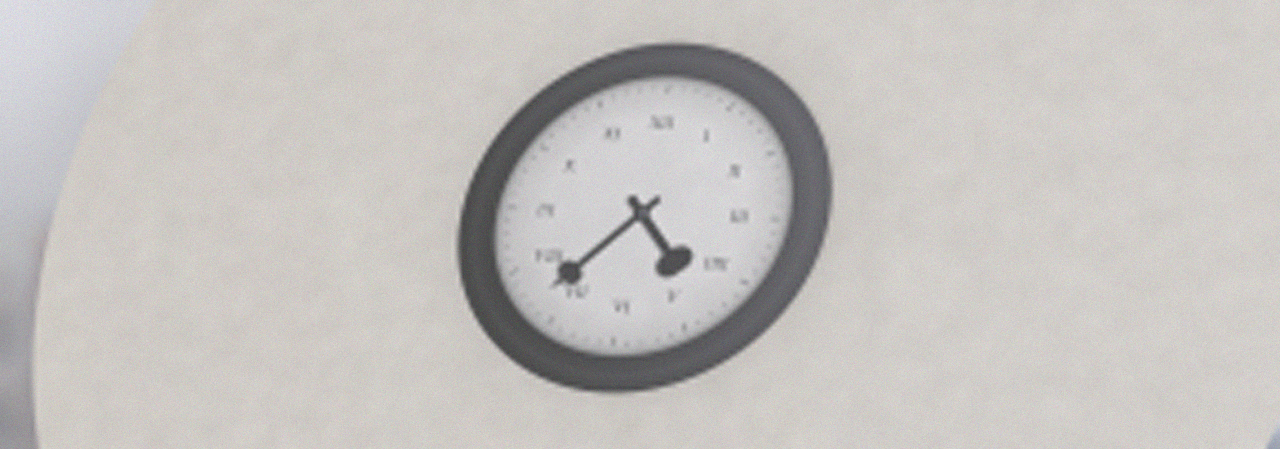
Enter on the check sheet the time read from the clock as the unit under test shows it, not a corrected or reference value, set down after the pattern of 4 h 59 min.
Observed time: 4 h 37 min
